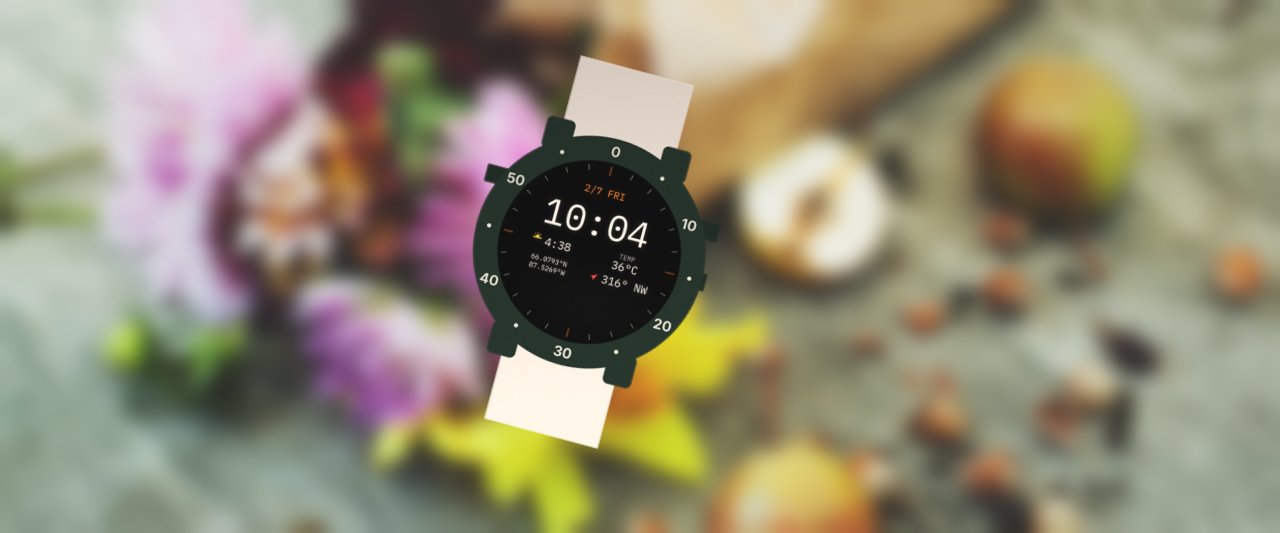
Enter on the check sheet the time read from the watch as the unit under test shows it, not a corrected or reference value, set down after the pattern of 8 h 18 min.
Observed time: 10 h 04 min
